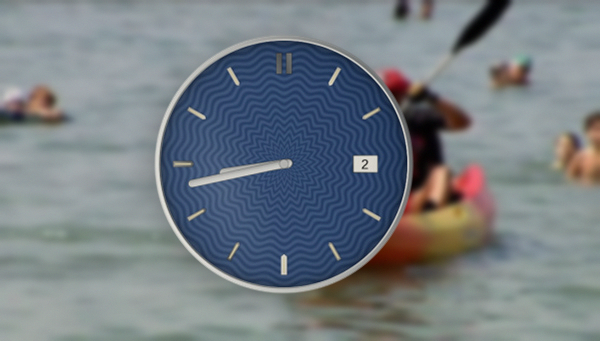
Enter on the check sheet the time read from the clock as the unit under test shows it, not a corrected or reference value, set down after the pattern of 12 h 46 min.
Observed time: 8 h 43 min
